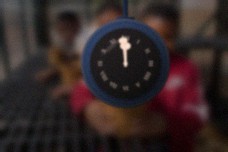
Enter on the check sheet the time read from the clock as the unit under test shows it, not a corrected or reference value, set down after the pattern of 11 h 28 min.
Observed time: 11 h 59 min
